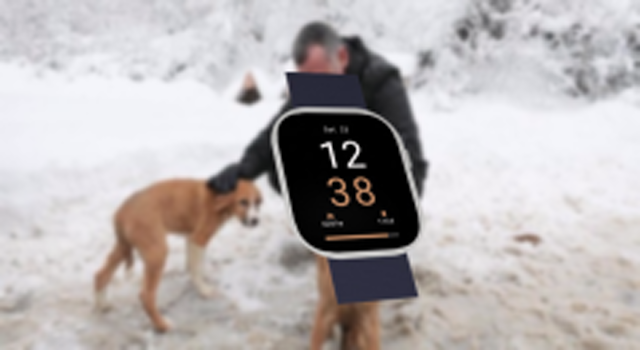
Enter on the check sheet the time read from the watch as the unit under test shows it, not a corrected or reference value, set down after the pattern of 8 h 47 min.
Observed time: 12 h 38 min
